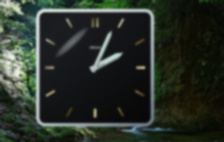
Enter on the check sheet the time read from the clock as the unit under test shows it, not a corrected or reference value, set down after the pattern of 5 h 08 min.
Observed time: 2 h 04 min
